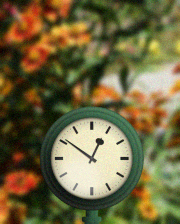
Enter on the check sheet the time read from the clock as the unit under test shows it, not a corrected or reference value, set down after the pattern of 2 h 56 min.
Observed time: 12 h 51 min
